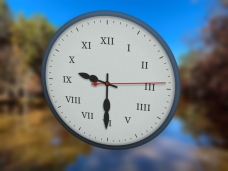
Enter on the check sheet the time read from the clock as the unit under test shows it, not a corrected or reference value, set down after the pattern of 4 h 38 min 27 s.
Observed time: 9 h 30 min 14 s
